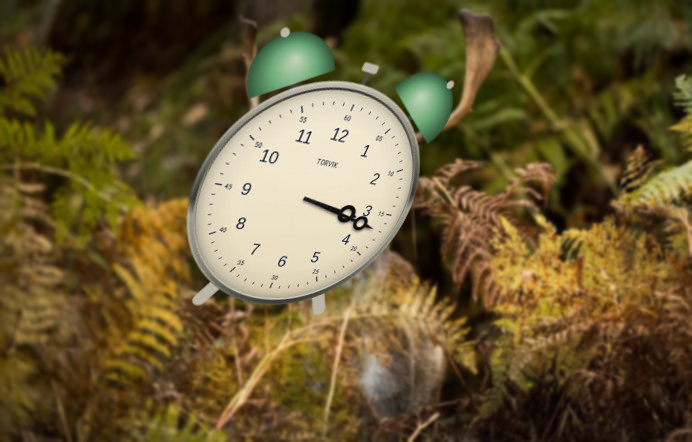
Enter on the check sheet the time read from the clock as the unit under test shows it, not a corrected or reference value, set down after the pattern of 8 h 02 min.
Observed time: 3 h 17 min
